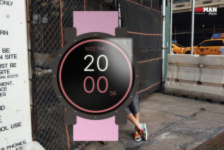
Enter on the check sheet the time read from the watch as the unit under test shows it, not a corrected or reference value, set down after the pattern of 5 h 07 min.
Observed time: 20 h 00 min
